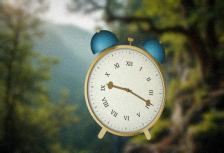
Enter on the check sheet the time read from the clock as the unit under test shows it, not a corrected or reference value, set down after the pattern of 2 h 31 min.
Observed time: 9 h 19 min
